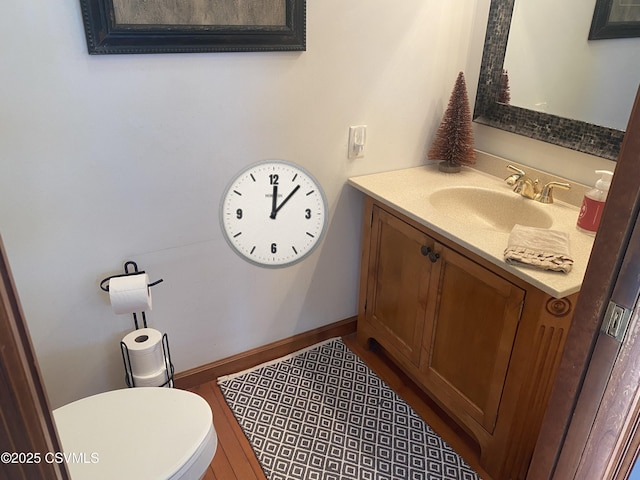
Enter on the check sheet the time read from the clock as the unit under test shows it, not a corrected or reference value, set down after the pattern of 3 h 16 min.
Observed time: 12 h 07 min
